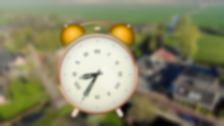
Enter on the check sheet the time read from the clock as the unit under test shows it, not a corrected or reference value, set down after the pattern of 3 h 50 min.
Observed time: 8 h 35 min
